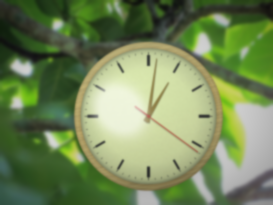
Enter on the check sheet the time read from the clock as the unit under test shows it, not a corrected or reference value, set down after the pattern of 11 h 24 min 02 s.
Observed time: 1 h 01 min 21 s
